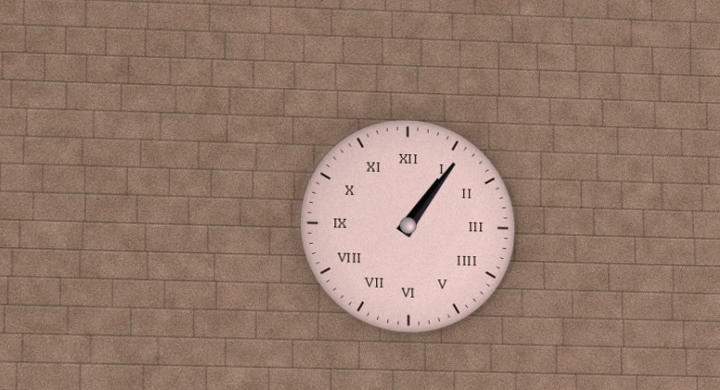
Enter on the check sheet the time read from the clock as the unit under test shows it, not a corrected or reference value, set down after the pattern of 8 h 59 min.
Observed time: 1 h 06 min
